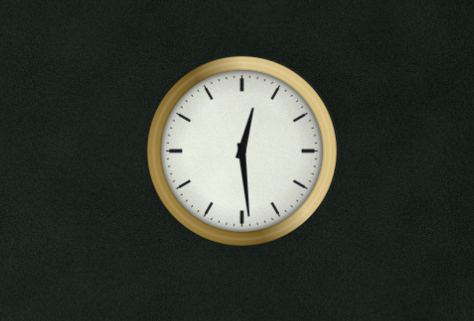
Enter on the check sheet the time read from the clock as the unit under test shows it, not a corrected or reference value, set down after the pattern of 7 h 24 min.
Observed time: 12 h 29 min
